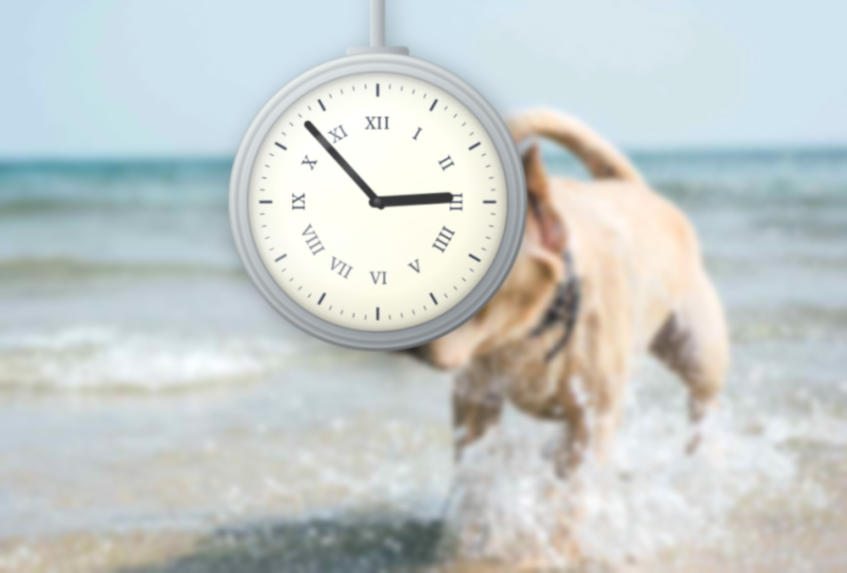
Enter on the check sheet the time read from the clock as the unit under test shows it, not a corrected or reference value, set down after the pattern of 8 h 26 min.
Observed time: 2 h 53 min
